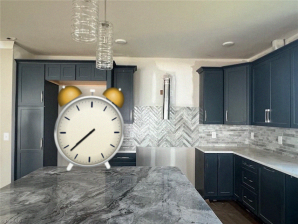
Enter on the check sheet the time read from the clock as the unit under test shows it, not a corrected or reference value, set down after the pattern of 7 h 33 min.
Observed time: 7 h 38 min
